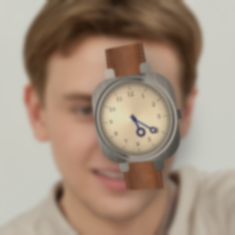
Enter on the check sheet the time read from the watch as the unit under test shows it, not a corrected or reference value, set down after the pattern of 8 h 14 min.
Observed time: 5 h 21 min
